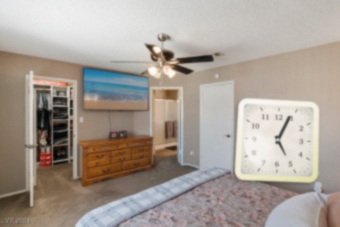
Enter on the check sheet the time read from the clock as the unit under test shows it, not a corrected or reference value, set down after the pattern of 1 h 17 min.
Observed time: 5 h 04 min
